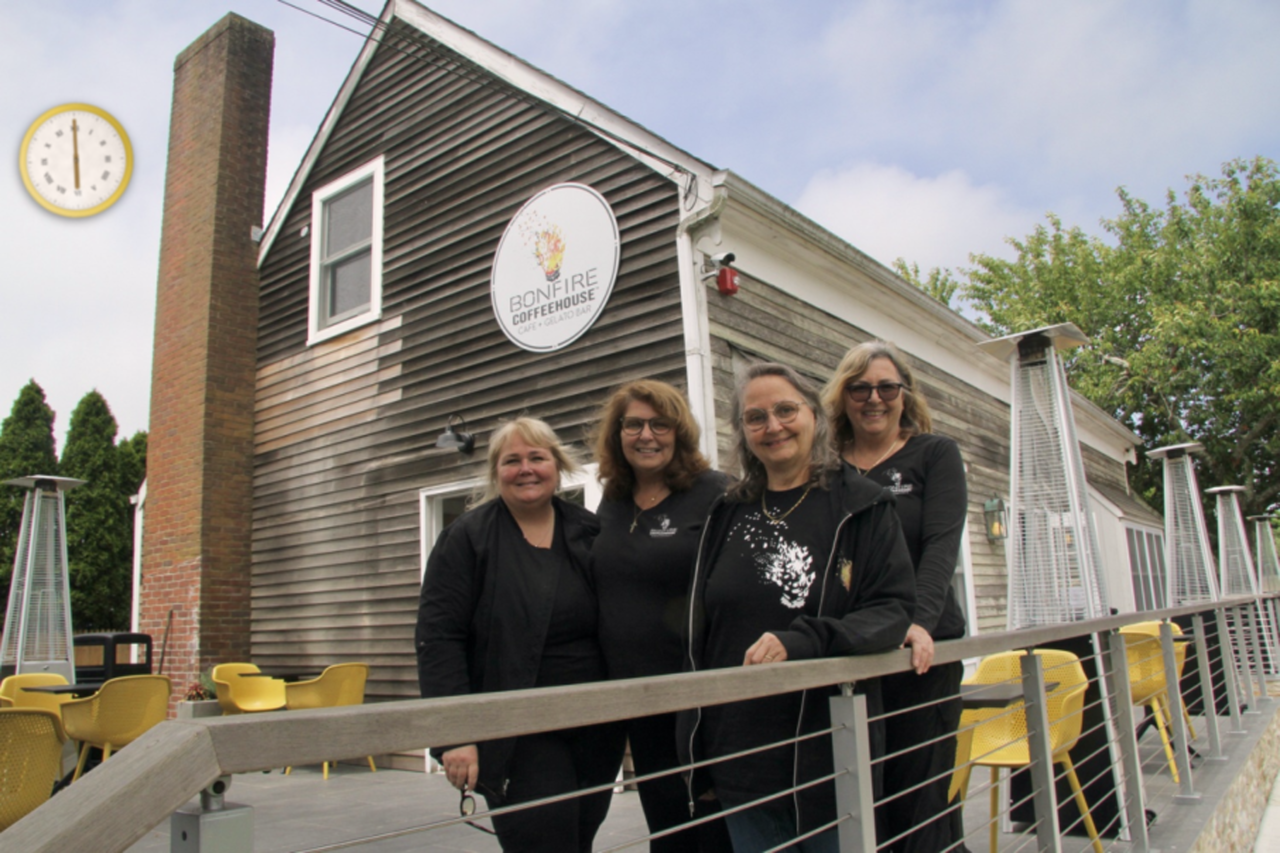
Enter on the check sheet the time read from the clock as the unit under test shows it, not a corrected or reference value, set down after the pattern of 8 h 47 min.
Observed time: 6 h 00 min
